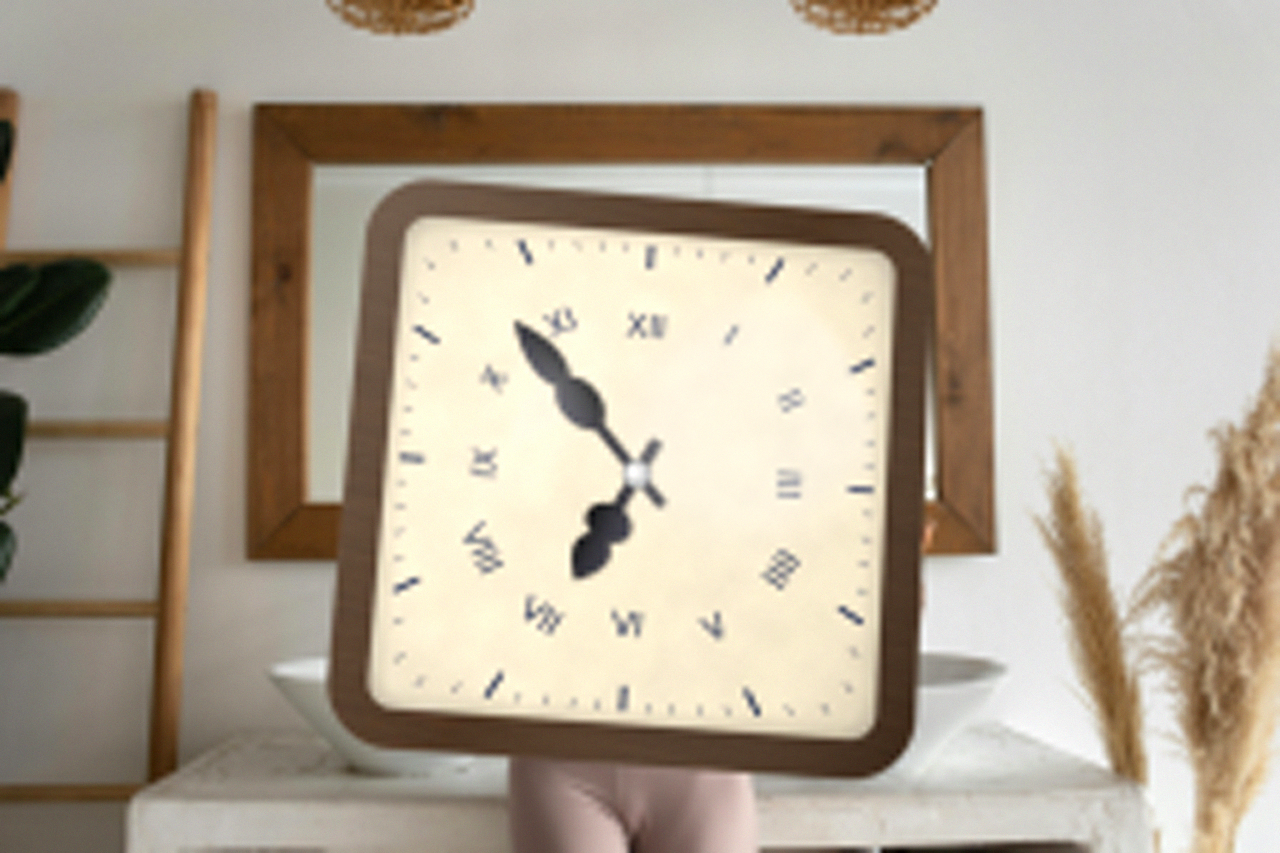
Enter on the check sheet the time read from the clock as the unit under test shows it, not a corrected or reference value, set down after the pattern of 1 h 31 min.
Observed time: 6 h 53 min
